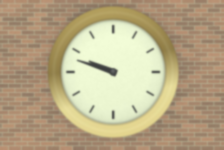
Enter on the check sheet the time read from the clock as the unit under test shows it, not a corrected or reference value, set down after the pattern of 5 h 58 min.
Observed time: 9 h 48 min
